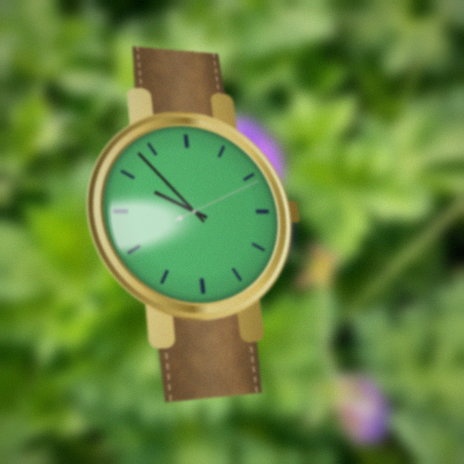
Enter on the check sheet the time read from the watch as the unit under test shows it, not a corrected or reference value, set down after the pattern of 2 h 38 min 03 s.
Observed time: 9 h 53 min 11 s
